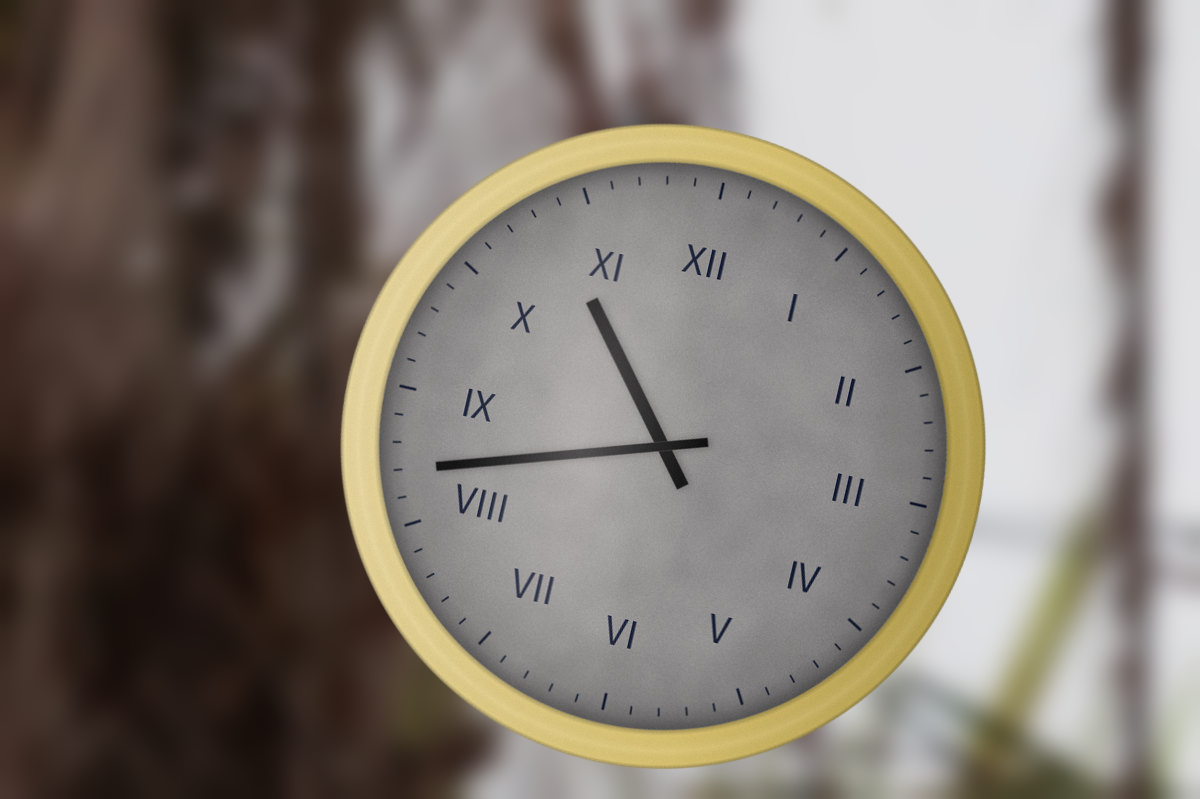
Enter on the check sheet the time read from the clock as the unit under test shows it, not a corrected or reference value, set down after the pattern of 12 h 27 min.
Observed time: 10 h 42 min
